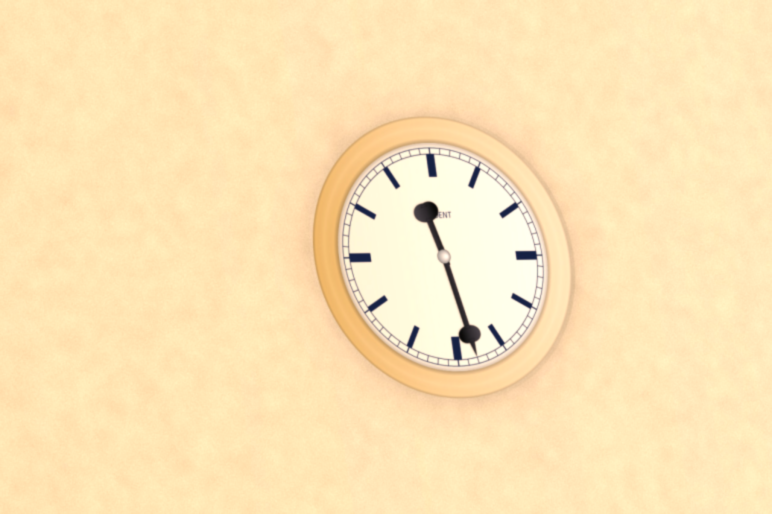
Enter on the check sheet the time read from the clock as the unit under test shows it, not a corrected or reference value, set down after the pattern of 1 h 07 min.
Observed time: 11 h 28 min
